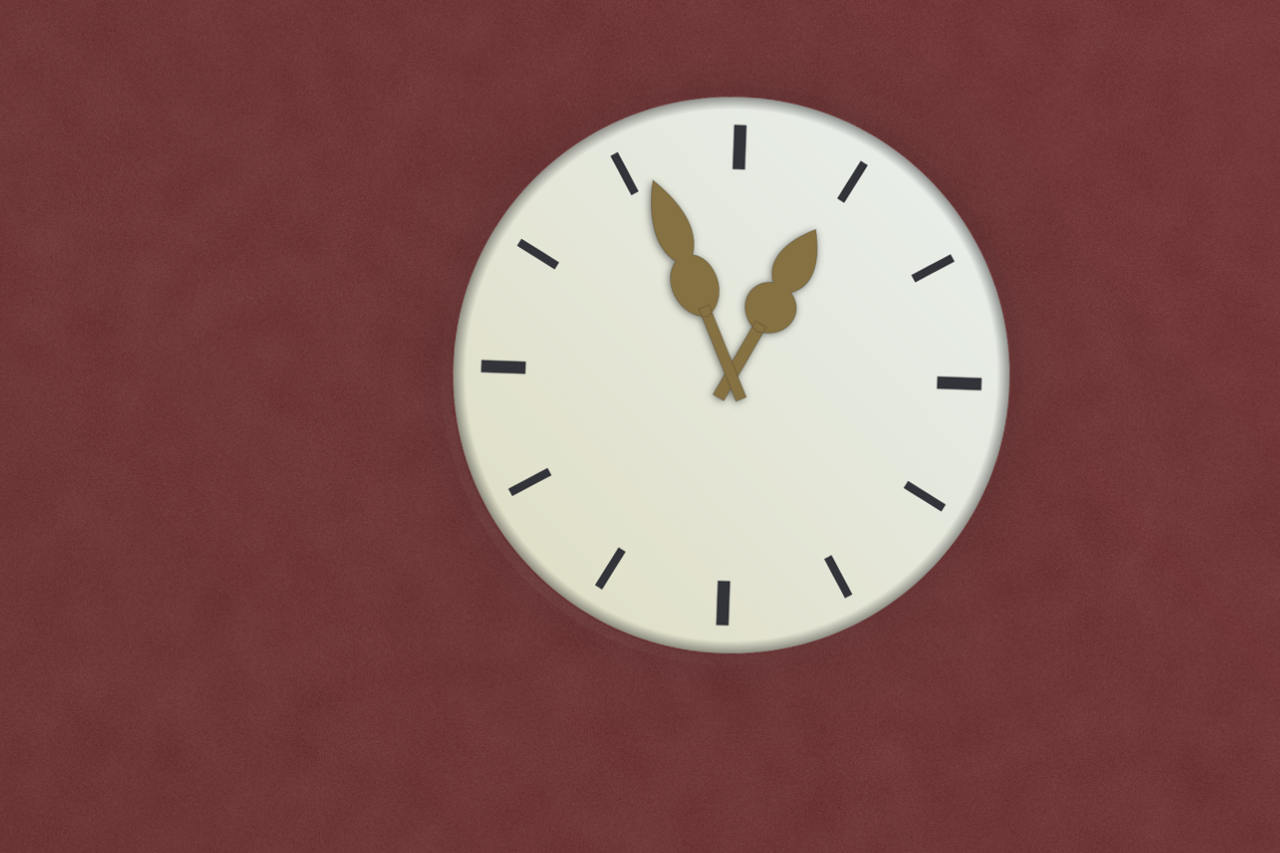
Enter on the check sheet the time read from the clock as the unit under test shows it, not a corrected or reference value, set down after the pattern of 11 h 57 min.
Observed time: 12 h 56 min
